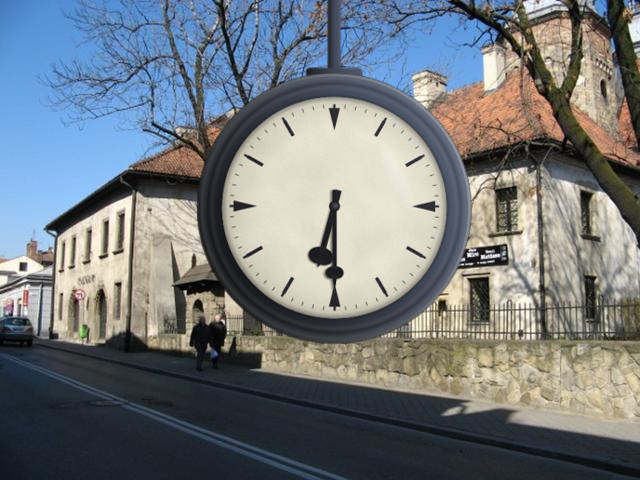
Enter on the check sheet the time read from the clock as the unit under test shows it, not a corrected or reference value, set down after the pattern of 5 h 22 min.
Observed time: 6 h 30 min
